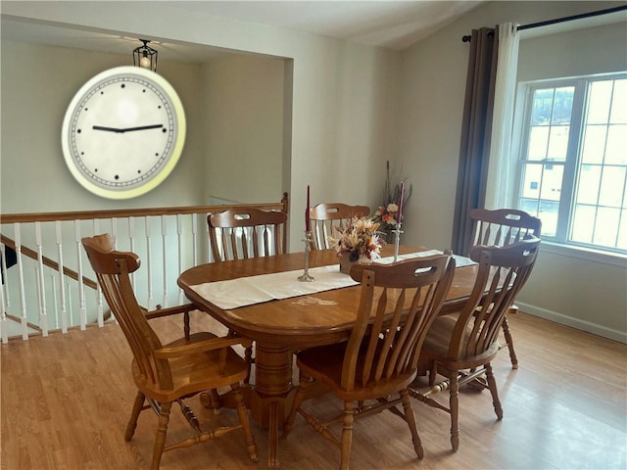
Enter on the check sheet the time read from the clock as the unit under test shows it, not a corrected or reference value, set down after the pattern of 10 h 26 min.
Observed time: 9 h 14 min
